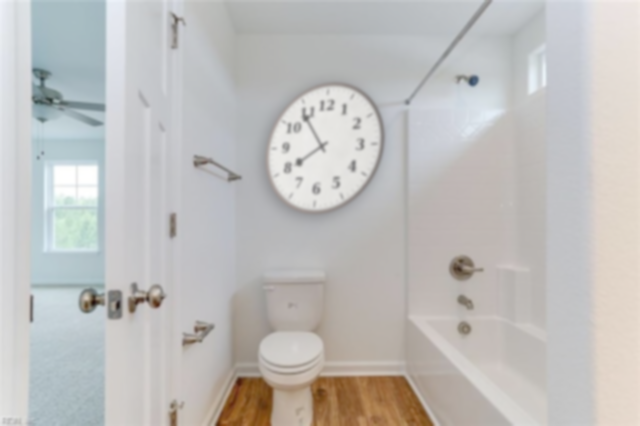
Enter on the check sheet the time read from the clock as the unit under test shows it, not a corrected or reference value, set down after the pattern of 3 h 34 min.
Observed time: 7 h 54 min
